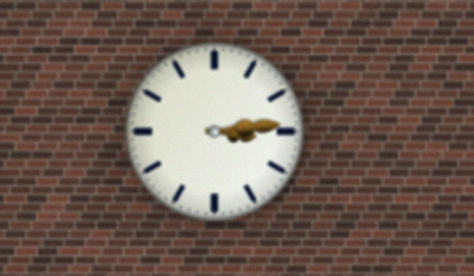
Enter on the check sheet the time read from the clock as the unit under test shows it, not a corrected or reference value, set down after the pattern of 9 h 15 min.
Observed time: 3 h 14 min
